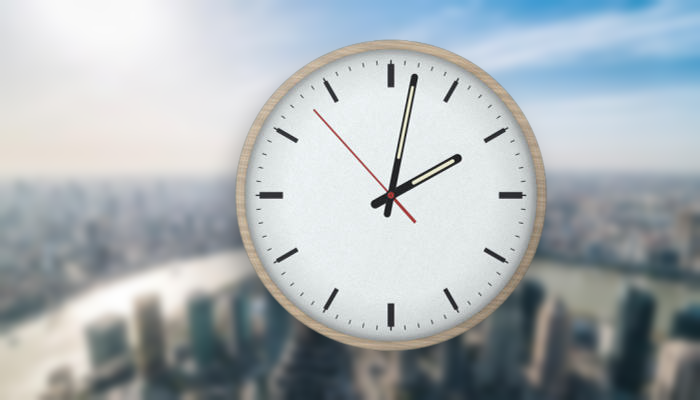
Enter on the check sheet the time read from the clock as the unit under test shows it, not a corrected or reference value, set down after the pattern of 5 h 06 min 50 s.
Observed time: 2 h 01 min 53 s
